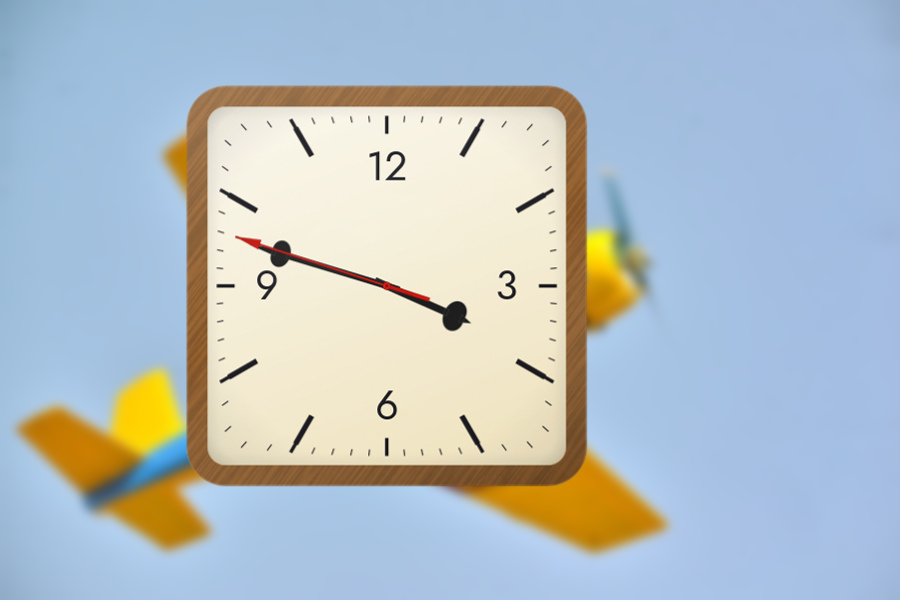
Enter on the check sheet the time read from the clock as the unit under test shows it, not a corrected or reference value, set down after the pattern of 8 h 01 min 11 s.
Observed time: 3 h 47 min 48 s
